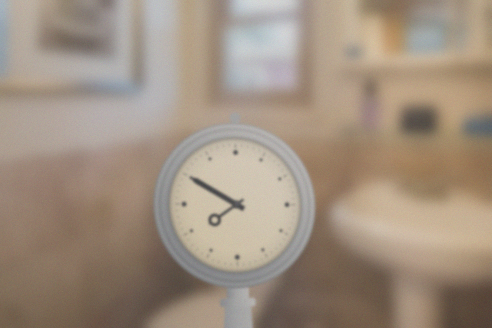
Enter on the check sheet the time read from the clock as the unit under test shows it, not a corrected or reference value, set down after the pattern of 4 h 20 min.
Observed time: 7 h 50 min
